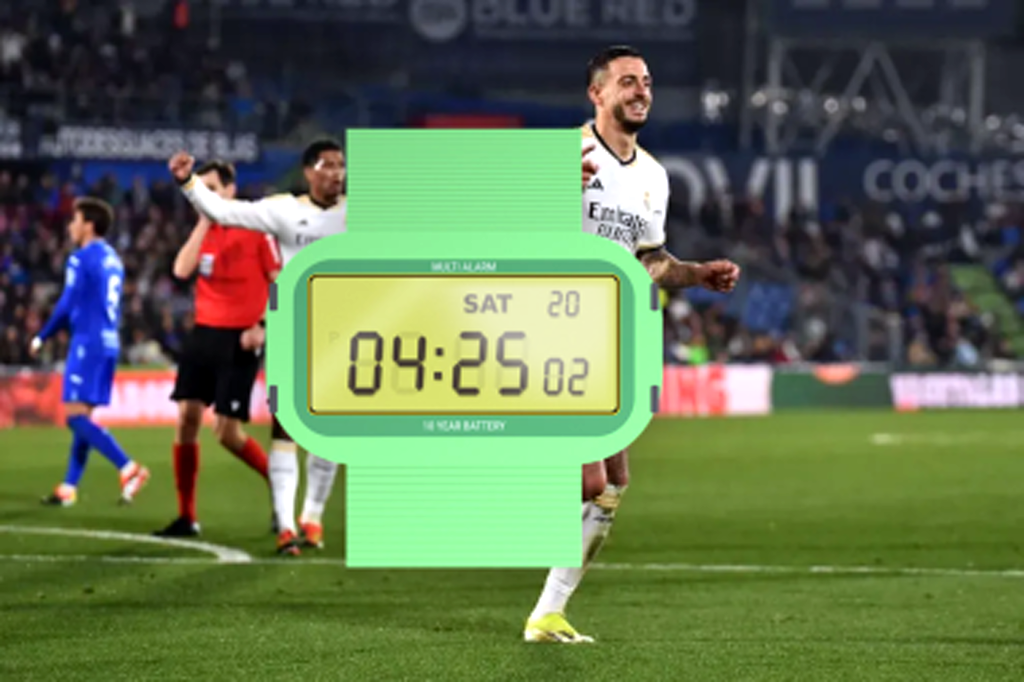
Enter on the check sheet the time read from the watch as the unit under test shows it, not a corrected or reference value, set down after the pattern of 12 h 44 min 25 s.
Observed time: 4 h 25 min 02 s
